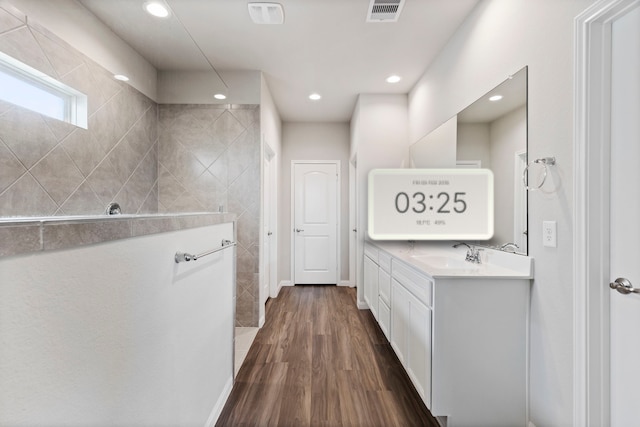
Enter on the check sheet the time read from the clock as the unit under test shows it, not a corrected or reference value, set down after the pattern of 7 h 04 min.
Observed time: 3 h 25 min
